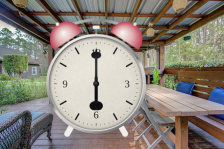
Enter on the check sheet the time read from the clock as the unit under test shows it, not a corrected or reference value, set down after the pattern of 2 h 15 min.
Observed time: 6 h 00 min
